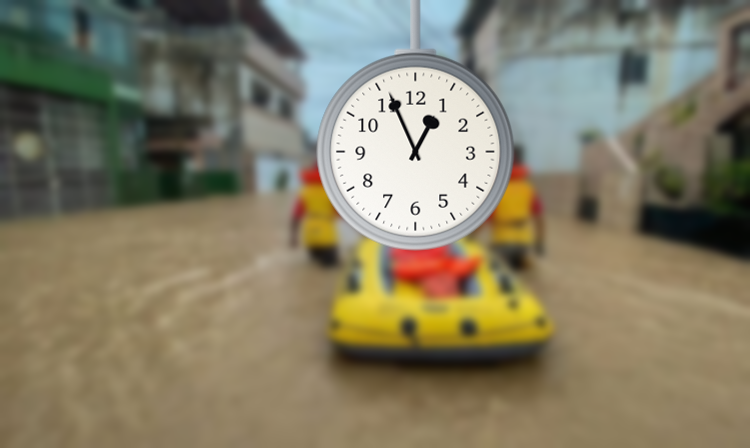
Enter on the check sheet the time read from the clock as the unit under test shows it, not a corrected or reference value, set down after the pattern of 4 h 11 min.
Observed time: 12 h 56 min
